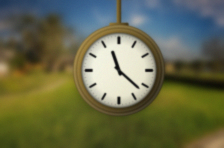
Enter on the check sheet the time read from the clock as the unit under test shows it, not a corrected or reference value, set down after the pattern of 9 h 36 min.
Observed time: 11 h 22 min
